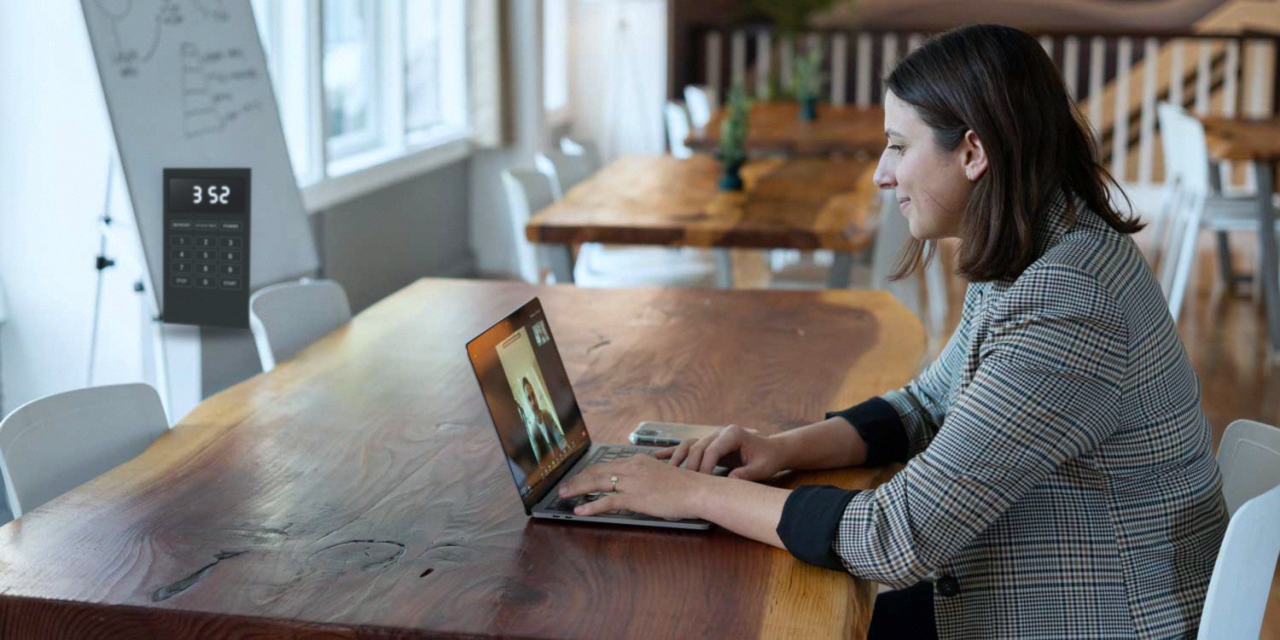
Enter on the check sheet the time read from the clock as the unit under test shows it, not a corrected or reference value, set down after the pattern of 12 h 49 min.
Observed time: 3 h 52 min
